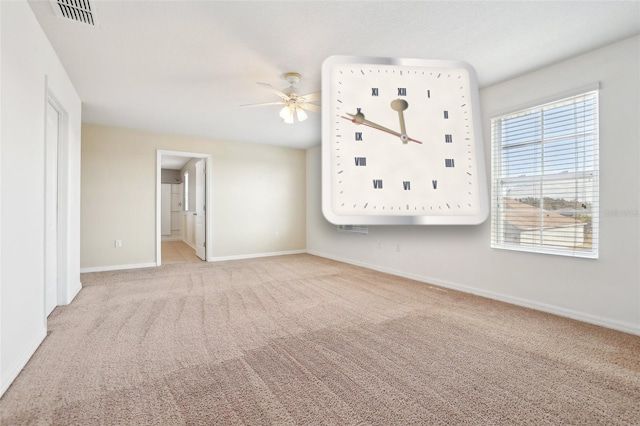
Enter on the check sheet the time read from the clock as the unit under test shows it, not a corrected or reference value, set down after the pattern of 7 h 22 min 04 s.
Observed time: 11 h 48 min 48 s
